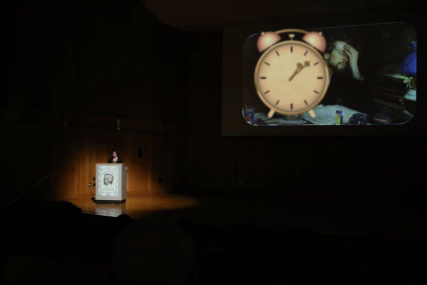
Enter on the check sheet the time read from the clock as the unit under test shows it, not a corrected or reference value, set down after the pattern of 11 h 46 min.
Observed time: 1 h 08 min
